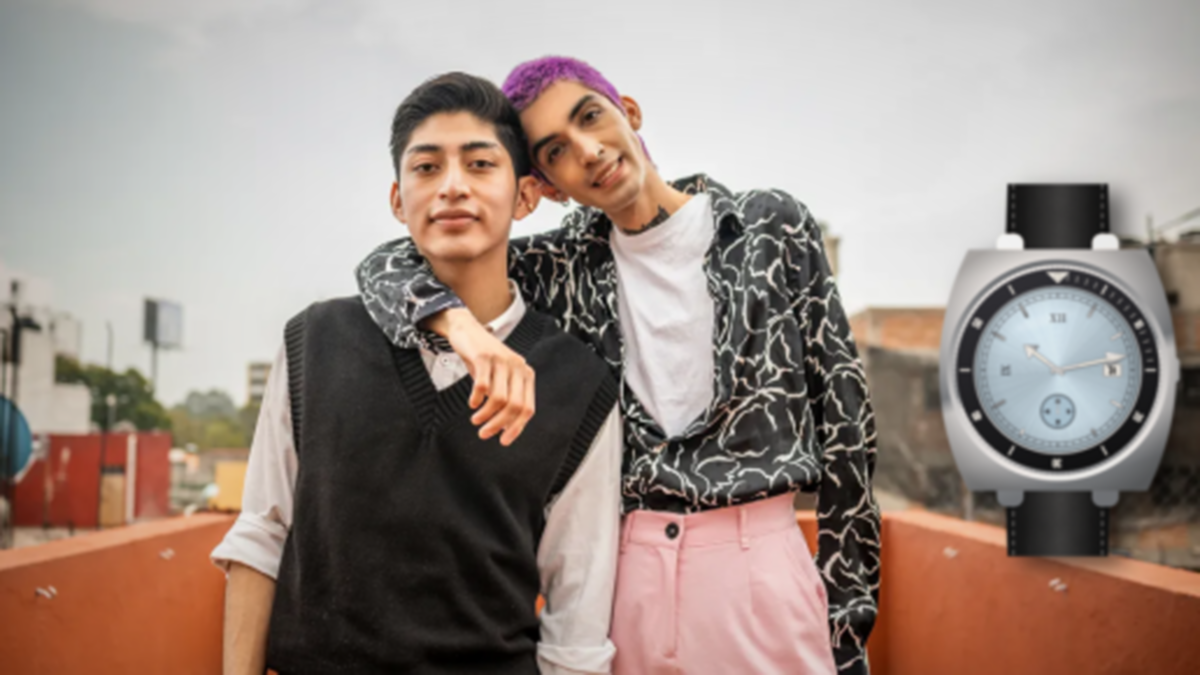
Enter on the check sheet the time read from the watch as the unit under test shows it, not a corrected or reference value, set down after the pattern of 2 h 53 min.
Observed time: 10 h 13 min
